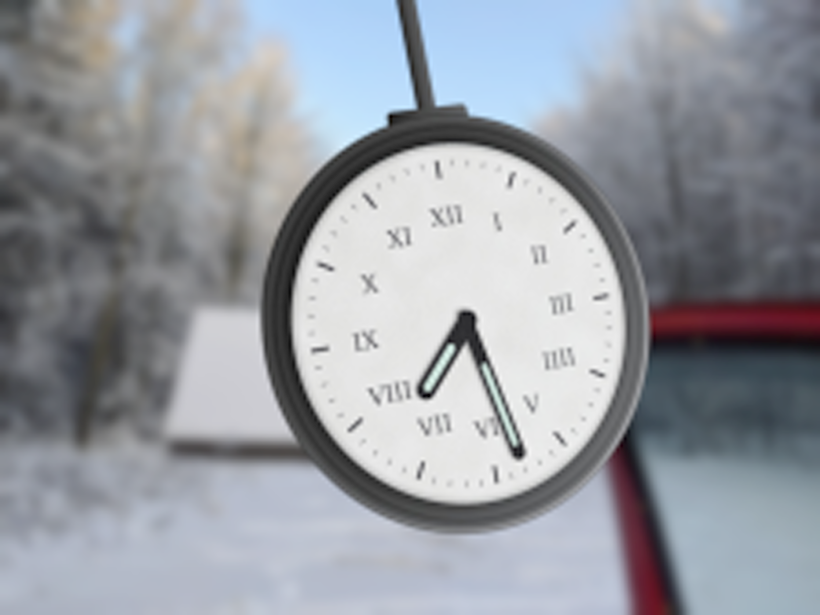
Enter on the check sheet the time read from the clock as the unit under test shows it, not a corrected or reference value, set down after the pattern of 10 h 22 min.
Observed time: 7 h 28 min
